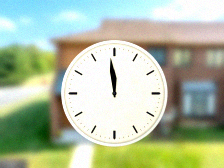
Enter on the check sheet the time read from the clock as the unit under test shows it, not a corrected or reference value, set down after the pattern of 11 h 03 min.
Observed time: 11 h 59 min
